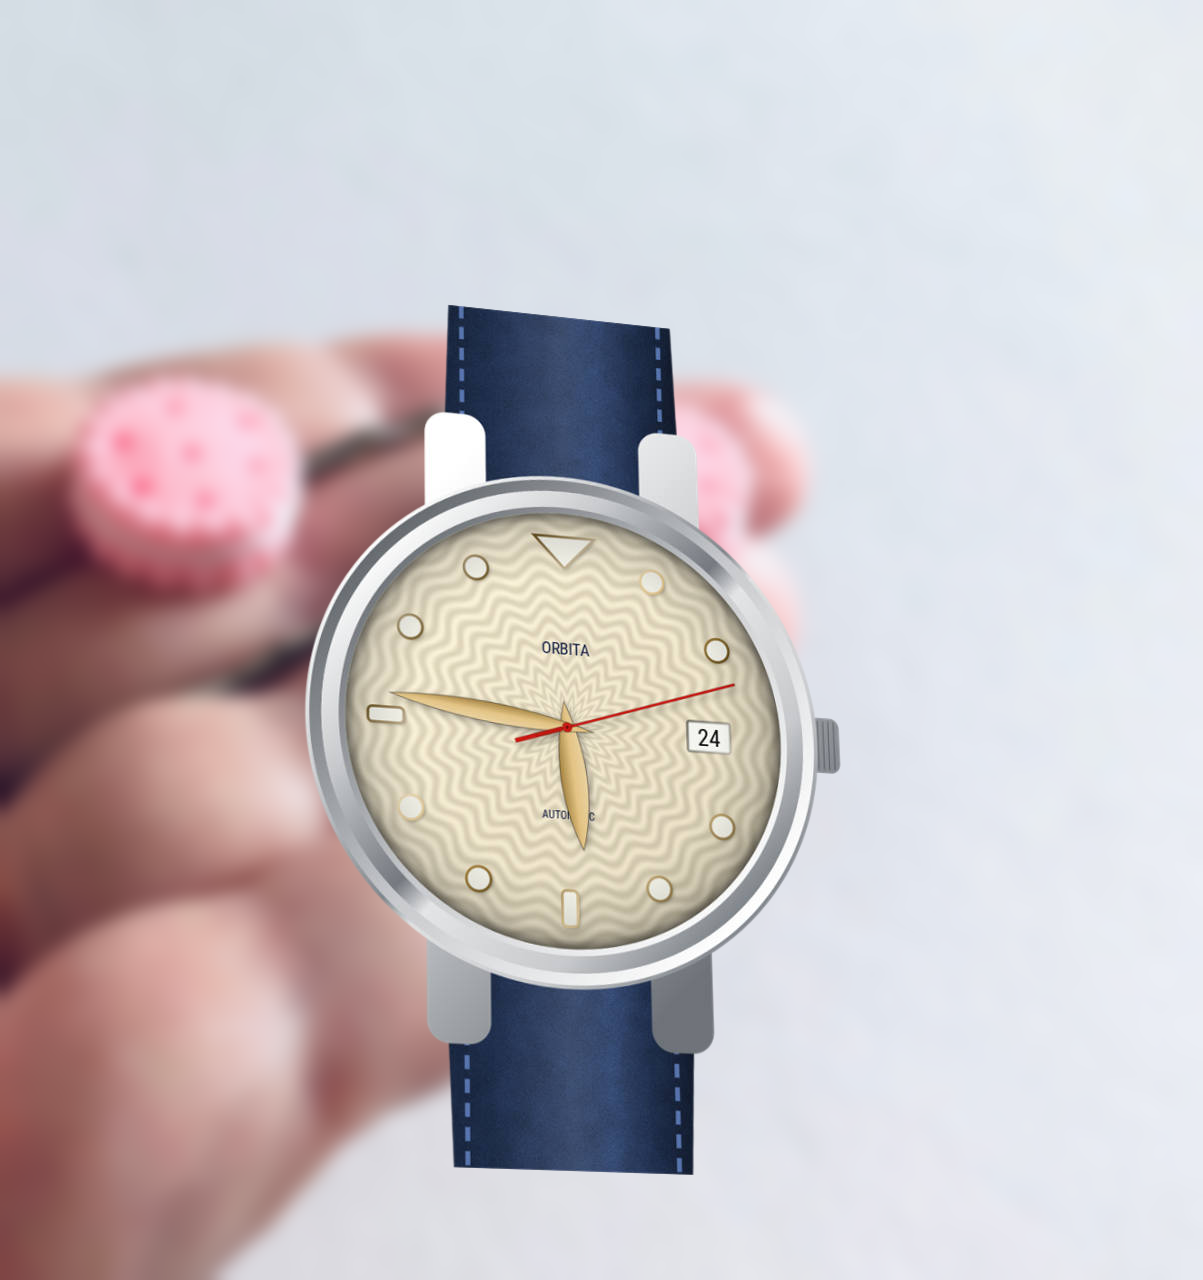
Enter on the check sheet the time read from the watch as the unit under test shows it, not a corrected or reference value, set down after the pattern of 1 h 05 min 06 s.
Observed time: 5 h 46 min 12 s
